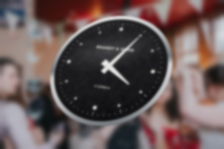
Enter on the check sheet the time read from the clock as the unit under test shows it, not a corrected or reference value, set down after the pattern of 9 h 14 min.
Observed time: 4 h 05 min
